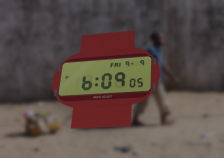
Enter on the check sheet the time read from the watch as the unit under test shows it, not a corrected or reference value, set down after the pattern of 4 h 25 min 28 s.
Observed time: 6 h 09 min 05 s
